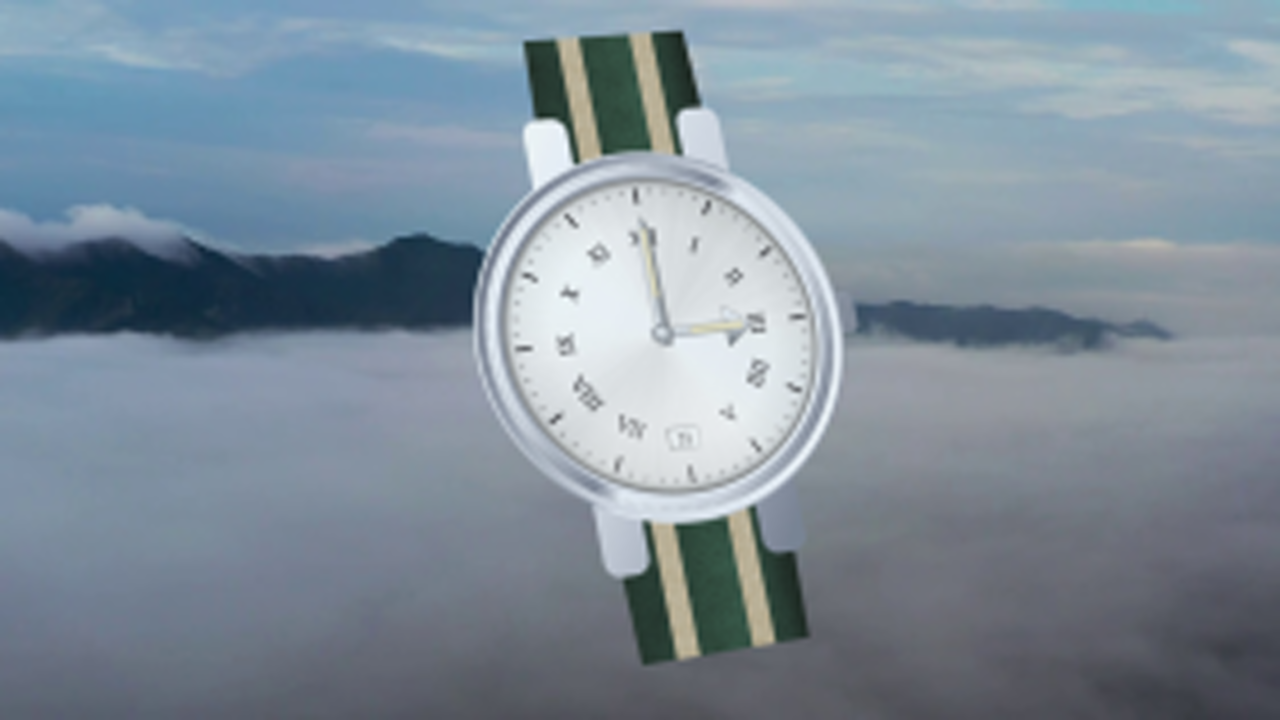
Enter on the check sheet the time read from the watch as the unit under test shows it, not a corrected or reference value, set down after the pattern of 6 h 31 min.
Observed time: 3 h 00 min
